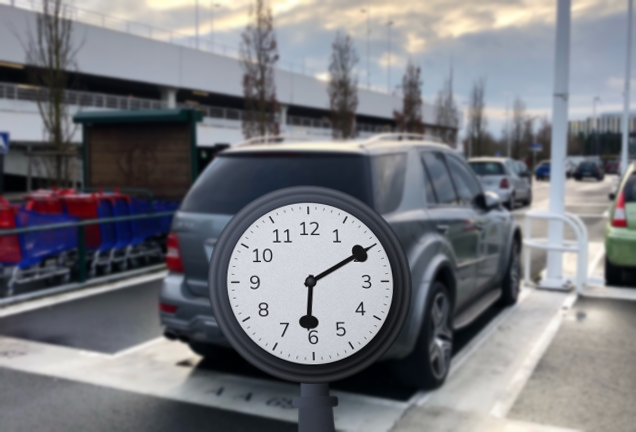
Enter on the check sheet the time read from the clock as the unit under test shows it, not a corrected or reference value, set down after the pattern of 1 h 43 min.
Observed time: 6 h 10 min
